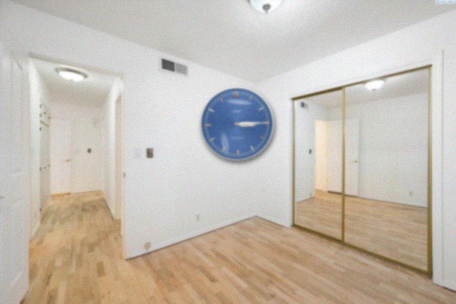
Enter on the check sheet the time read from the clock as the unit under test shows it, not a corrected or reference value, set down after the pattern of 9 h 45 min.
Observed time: 3 h 15 min
